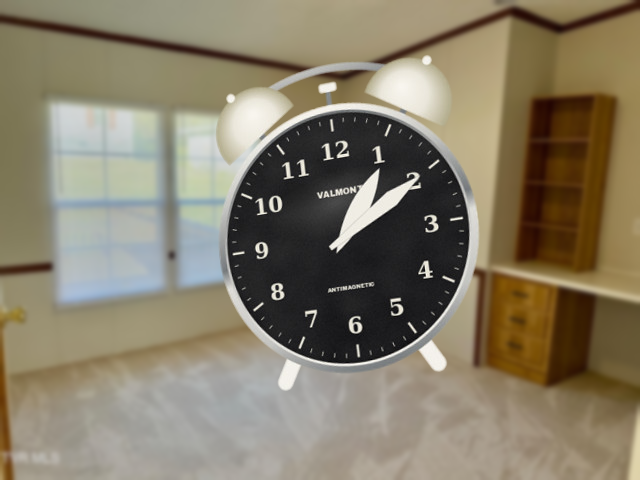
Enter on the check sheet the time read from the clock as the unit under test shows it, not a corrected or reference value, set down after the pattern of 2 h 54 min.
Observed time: 1 h 10 min
